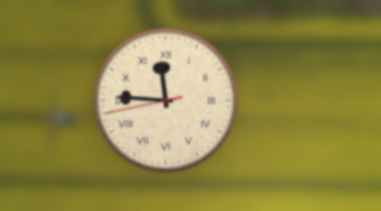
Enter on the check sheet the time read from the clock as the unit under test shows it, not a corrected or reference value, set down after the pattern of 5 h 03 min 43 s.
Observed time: 11 h 45 min 43 s
